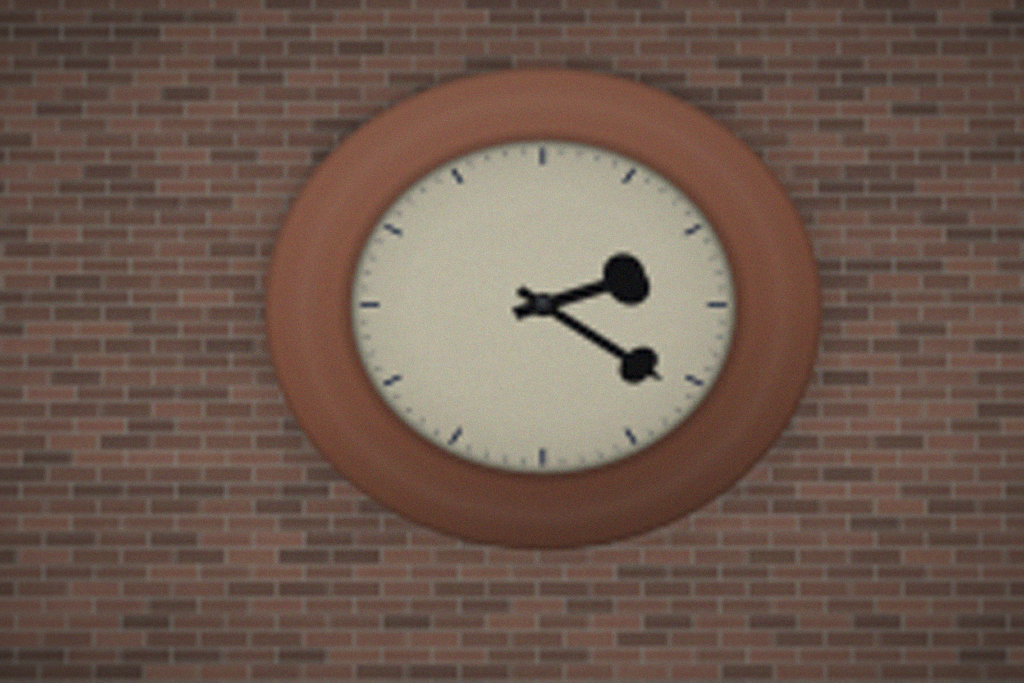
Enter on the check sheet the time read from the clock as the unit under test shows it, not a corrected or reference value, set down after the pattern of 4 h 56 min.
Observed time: 2 h 21 min
